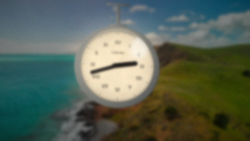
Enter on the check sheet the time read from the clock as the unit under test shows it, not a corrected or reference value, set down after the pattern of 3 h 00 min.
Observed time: 2 h 42 min
